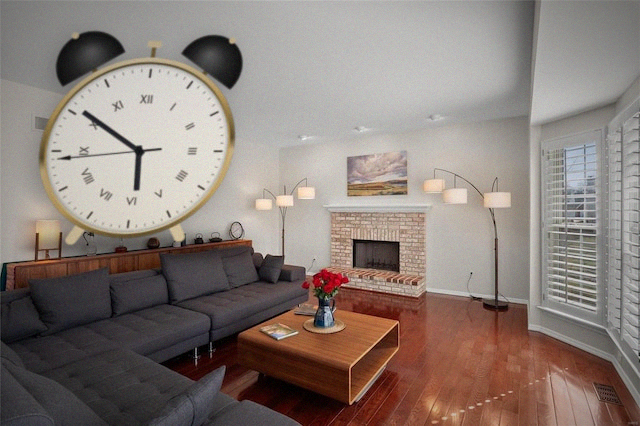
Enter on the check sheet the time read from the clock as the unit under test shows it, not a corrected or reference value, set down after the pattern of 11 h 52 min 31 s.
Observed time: 5 h 50 min 44 s
